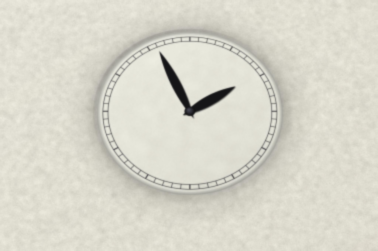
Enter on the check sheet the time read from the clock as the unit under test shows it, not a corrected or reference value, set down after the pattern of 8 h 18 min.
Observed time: 1 h 56 min
